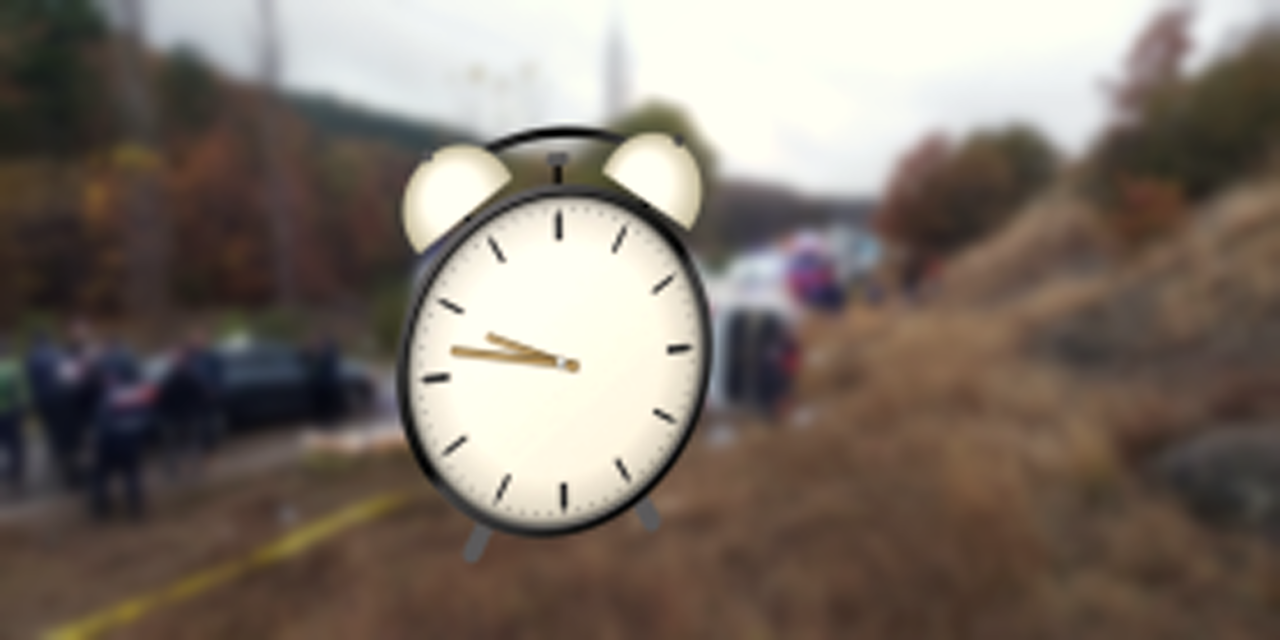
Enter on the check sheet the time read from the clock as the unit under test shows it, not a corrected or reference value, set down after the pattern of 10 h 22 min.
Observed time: 9 h 47 min
